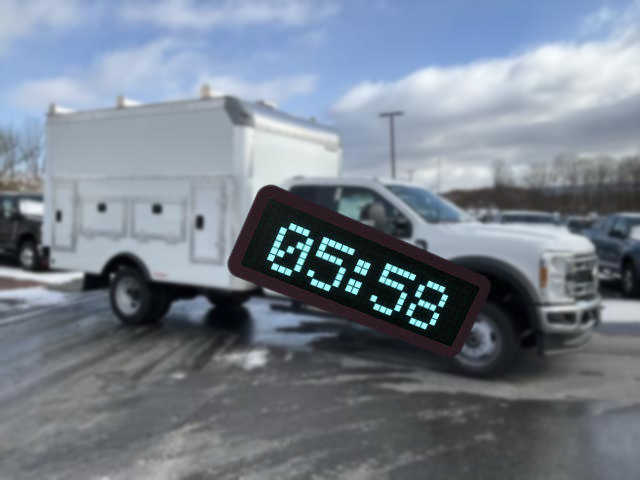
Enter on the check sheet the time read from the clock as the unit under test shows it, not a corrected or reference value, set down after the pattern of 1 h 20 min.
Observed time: 5 h 58 min
